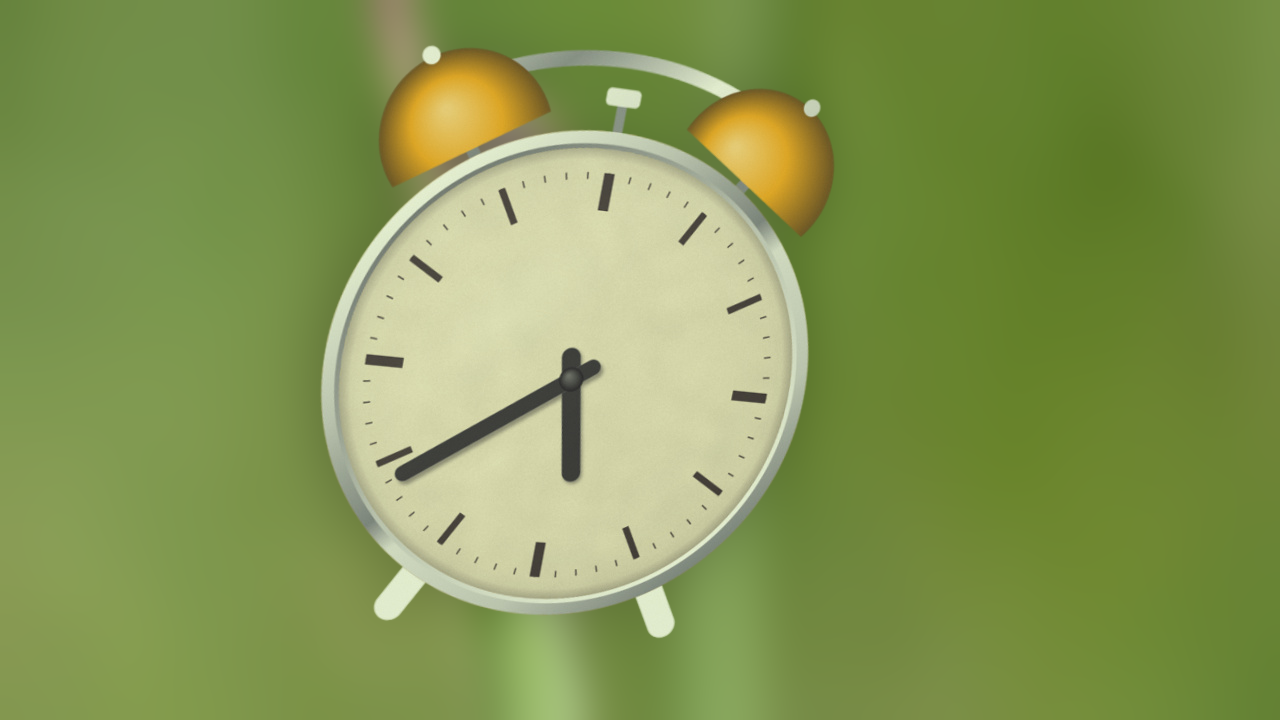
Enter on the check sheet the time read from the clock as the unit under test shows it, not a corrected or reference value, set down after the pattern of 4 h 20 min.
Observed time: 5 h 39 min
